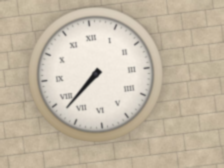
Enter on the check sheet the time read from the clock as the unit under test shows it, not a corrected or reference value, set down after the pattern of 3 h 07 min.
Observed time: 7 h 38 min
